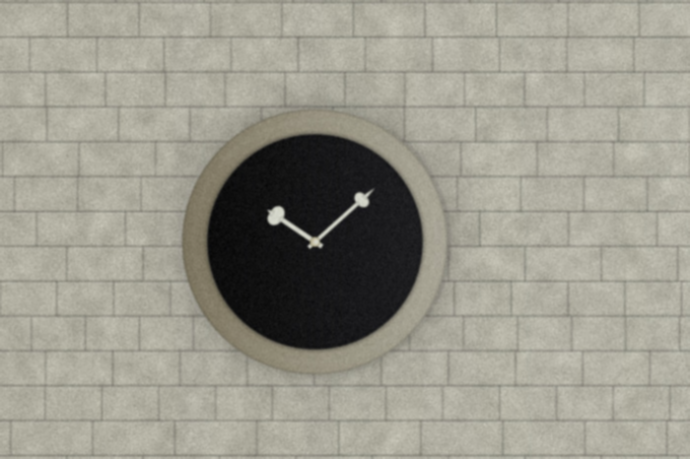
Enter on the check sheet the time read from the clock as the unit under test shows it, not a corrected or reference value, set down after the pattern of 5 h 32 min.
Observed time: 10 h 08 min
